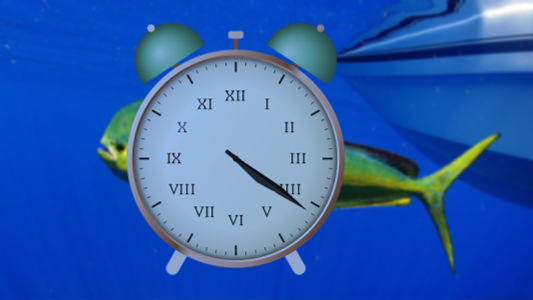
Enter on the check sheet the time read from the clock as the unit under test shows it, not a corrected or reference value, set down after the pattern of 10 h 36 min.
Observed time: 4 h 21 min
